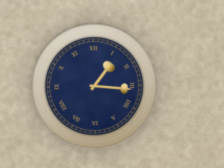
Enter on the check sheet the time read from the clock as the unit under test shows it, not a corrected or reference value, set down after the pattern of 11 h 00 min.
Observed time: 1 h 16 min
